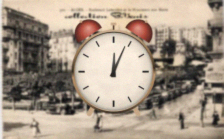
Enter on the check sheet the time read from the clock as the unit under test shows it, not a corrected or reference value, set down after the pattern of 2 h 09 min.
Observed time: 12 h 04 min
